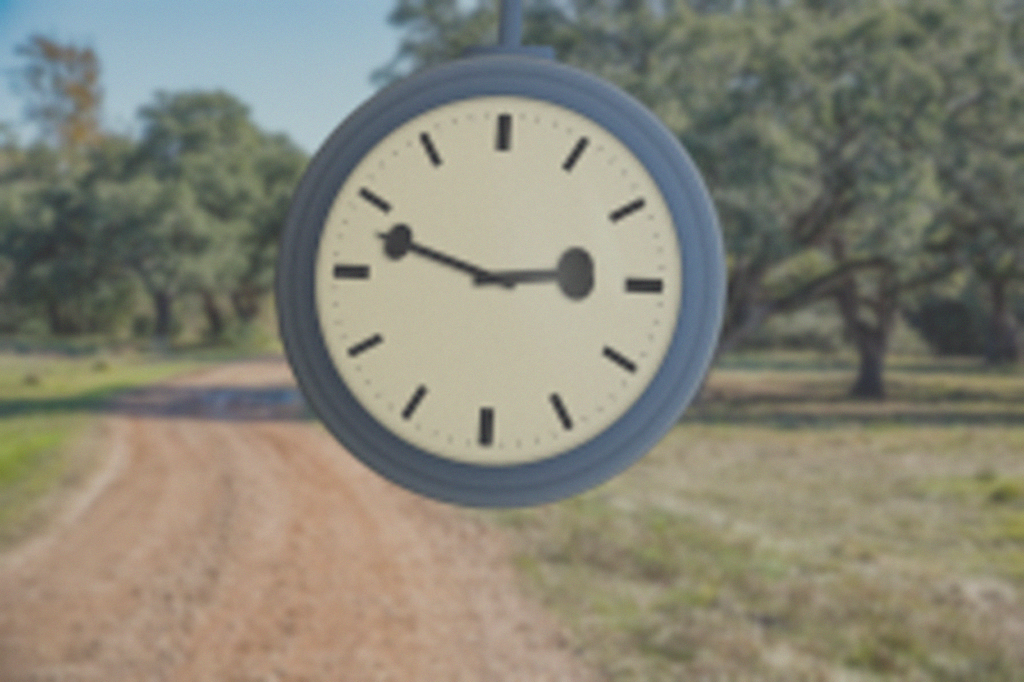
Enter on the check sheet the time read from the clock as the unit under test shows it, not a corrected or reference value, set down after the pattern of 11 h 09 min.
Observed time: 2 h 48 min
